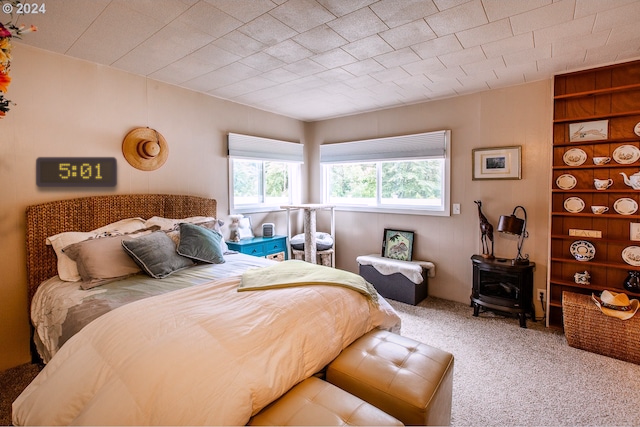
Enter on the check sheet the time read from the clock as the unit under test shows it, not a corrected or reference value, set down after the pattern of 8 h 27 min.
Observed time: 5 h 01 min
